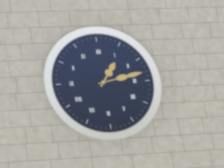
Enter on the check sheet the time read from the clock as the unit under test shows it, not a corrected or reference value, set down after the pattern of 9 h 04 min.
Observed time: 1 h 13 min
